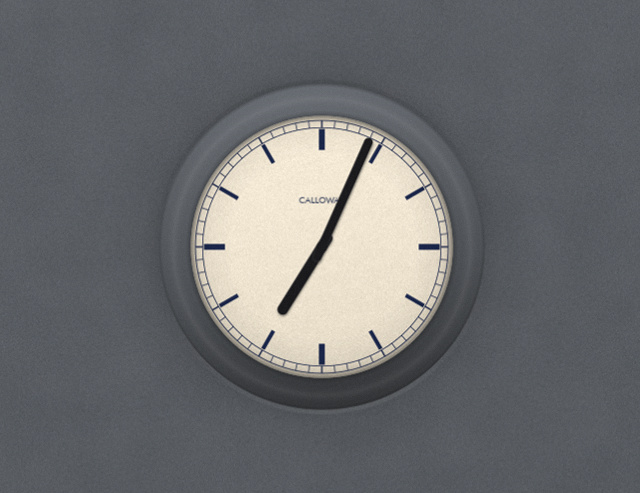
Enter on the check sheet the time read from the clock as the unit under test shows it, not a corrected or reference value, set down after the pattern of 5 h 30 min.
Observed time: 7 h 04 min
